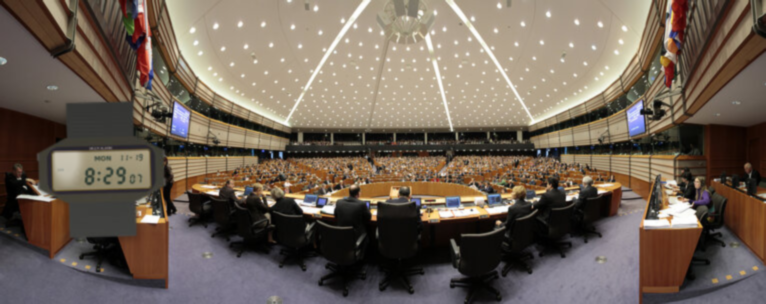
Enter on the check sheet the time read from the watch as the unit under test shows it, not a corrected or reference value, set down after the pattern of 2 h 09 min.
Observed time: 8 h 29 min
